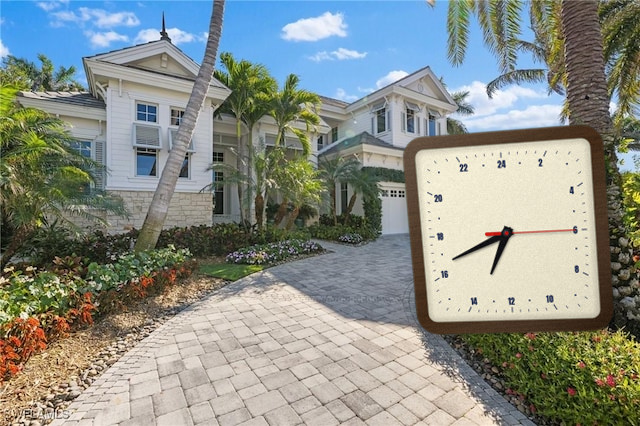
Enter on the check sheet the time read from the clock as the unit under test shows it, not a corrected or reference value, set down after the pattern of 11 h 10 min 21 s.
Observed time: 13 h 41 min 15 s
